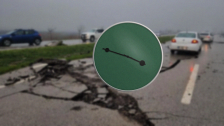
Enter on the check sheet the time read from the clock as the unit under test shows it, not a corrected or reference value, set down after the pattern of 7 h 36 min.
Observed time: 3 h 48 min
